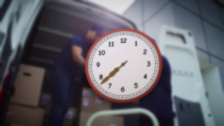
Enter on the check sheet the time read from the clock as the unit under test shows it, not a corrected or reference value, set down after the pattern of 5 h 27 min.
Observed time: 7 h 38 min
